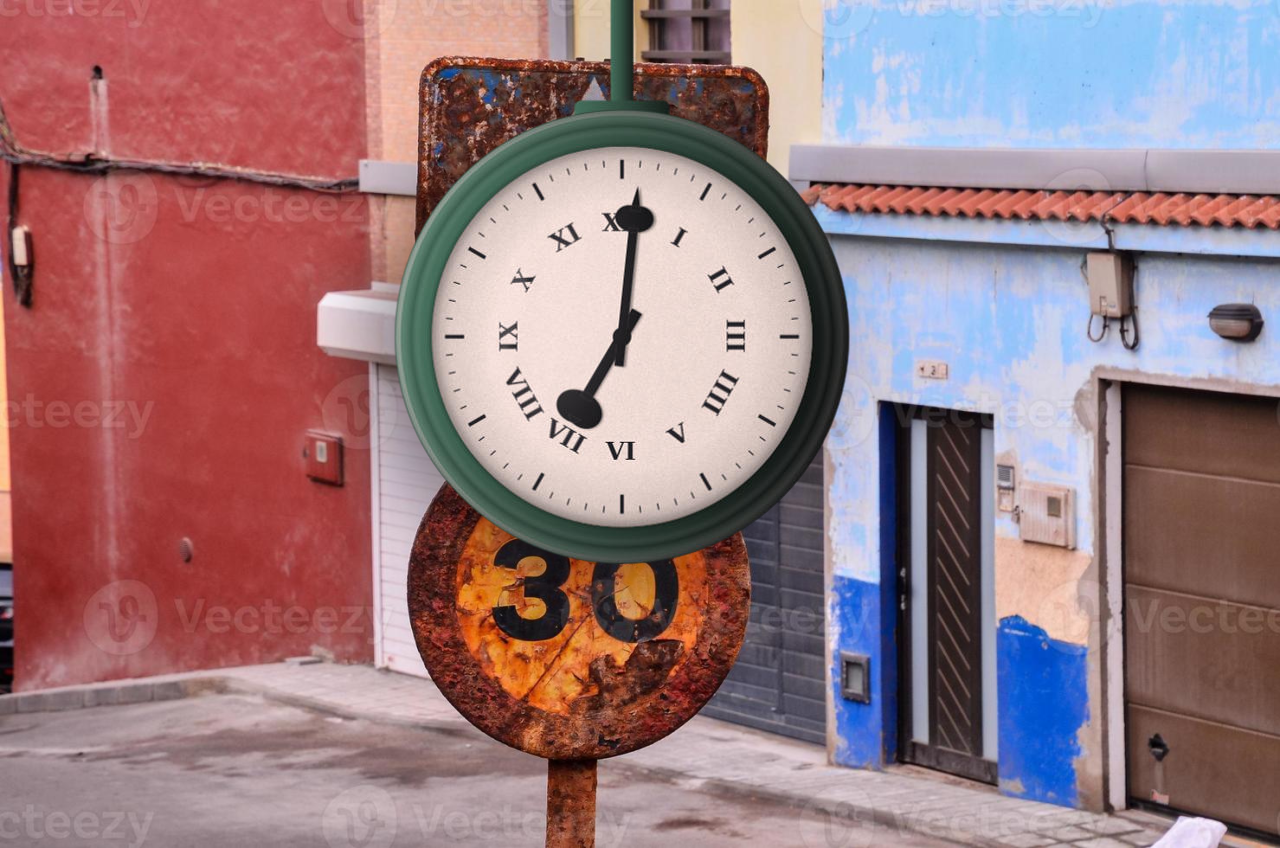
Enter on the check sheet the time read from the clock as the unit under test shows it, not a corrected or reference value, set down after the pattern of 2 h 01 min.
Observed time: 7 h 01 min
